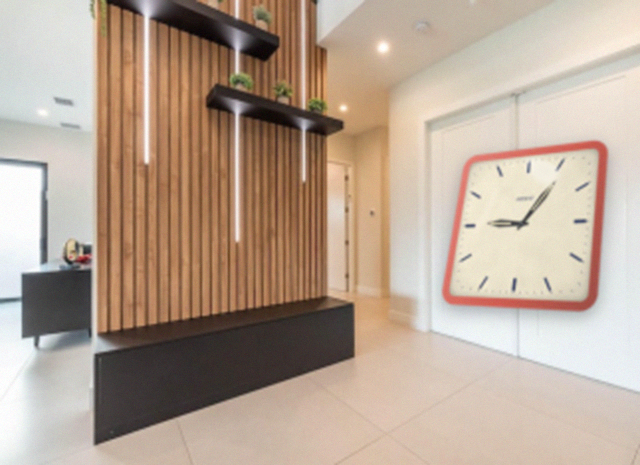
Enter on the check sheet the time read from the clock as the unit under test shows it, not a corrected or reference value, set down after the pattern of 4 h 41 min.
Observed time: 9 h 06 min
